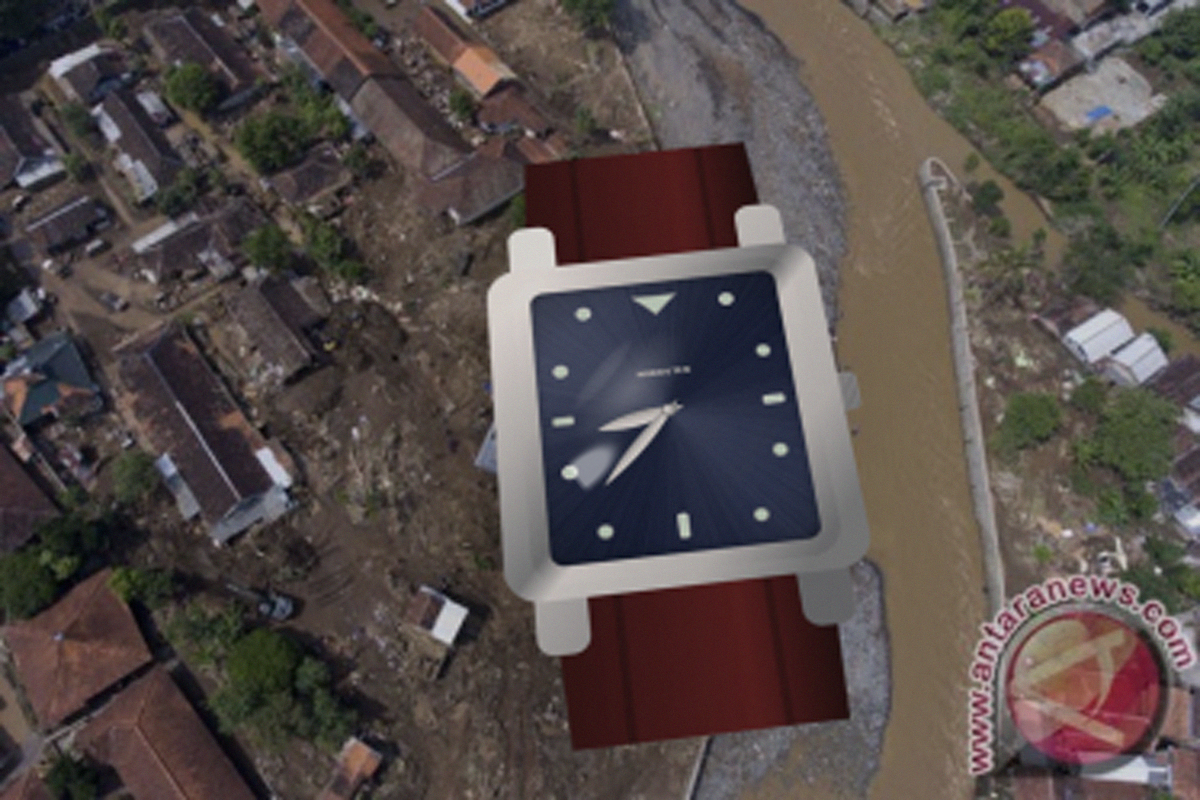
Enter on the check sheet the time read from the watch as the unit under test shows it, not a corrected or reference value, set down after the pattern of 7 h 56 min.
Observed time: 8 h 37 min
